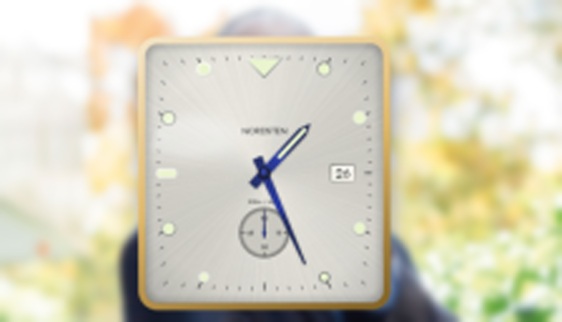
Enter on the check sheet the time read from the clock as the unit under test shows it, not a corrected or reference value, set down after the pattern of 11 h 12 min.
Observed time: 1 h 26 min
